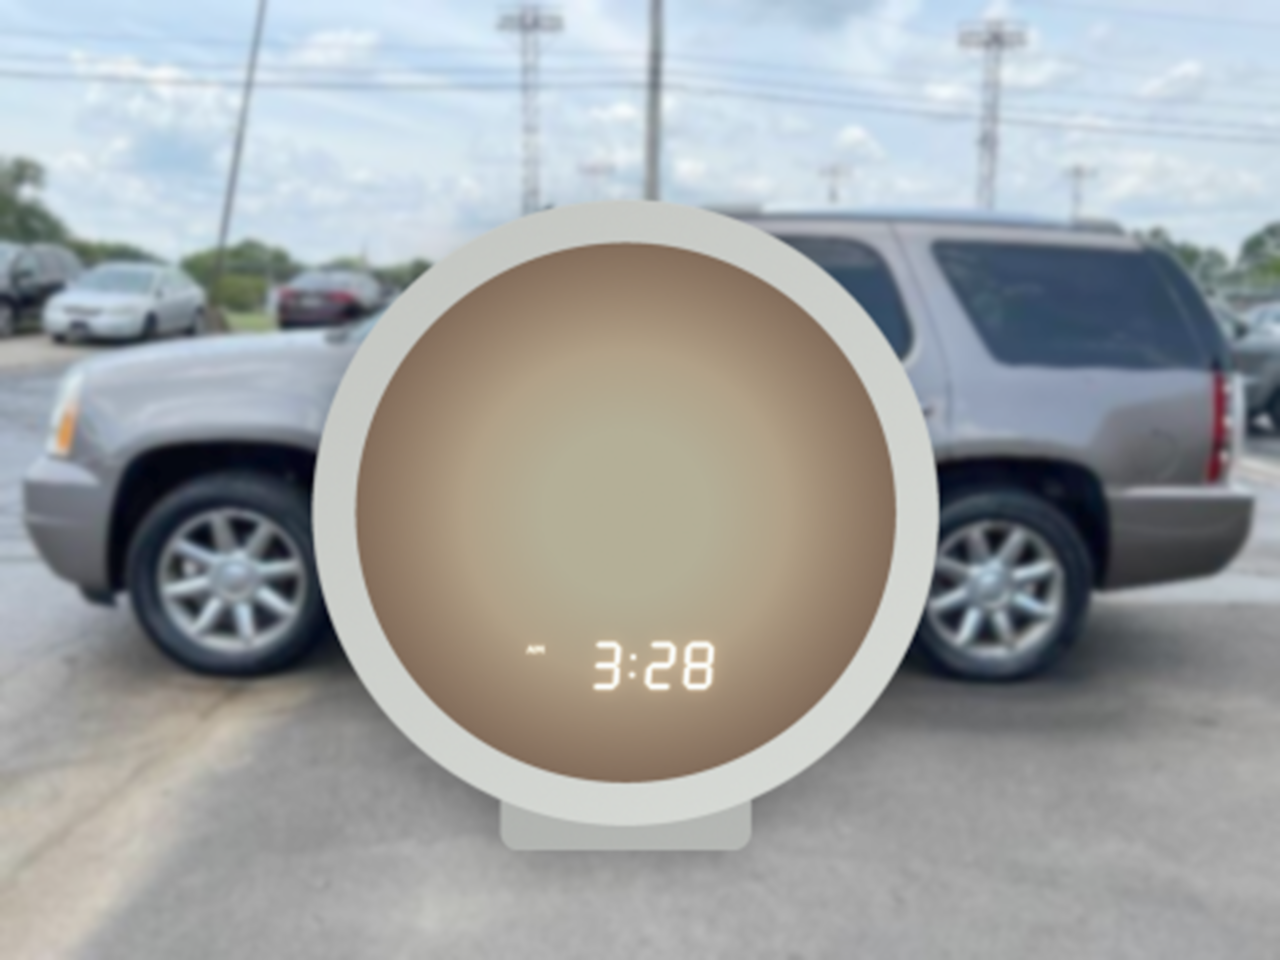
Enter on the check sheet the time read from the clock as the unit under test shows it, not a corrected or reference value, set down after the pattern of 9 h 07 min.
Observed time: 3 h 28 min
